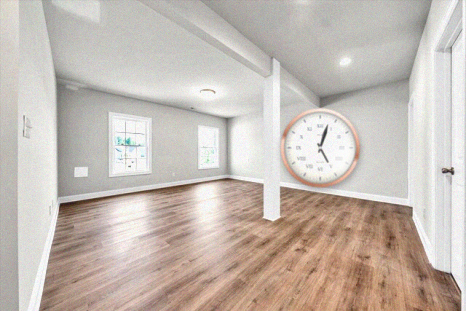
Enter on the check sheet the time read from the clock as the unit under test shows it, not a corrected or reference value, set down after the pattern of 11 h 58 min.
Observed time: 5 h 03 min
